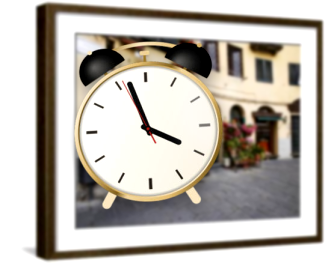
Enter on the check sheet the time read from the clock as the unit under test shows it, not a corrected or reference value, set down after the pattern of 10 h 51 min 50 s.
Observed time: 3 h 56 min 56 s
